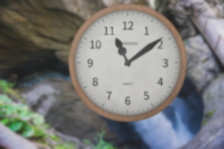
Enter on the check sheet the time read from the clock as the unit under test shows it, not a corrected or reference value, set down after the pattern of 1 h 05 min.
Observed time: 11 h 09 min
